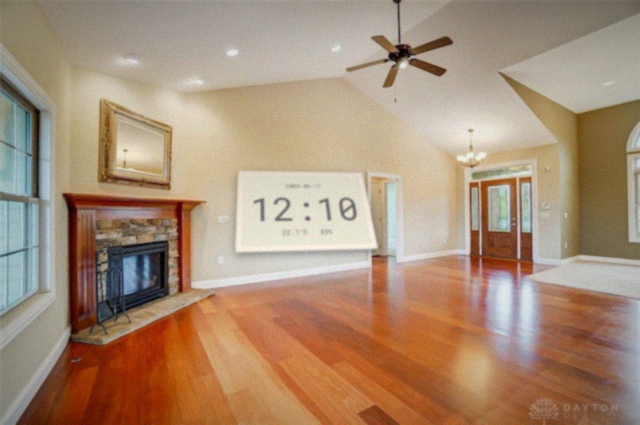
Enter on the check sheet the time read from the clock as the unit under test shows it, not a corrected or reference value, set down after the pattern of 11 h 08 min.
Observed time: 12 h 10 min
